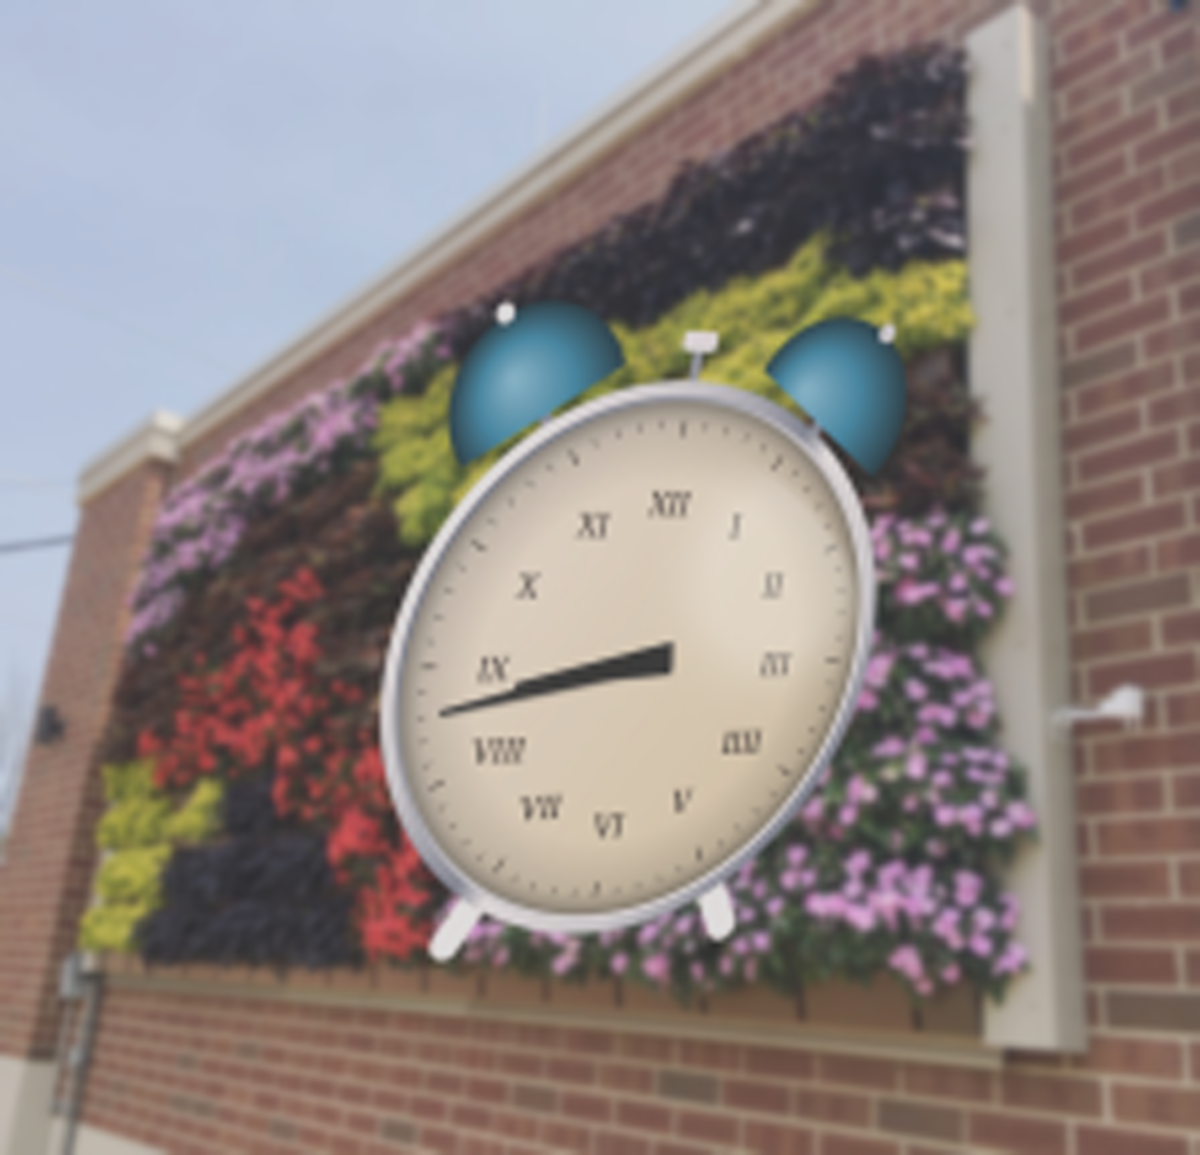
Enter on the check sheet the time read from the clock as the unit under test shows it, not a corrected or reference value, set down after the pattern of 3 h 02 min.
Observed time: 8 h 43 min
